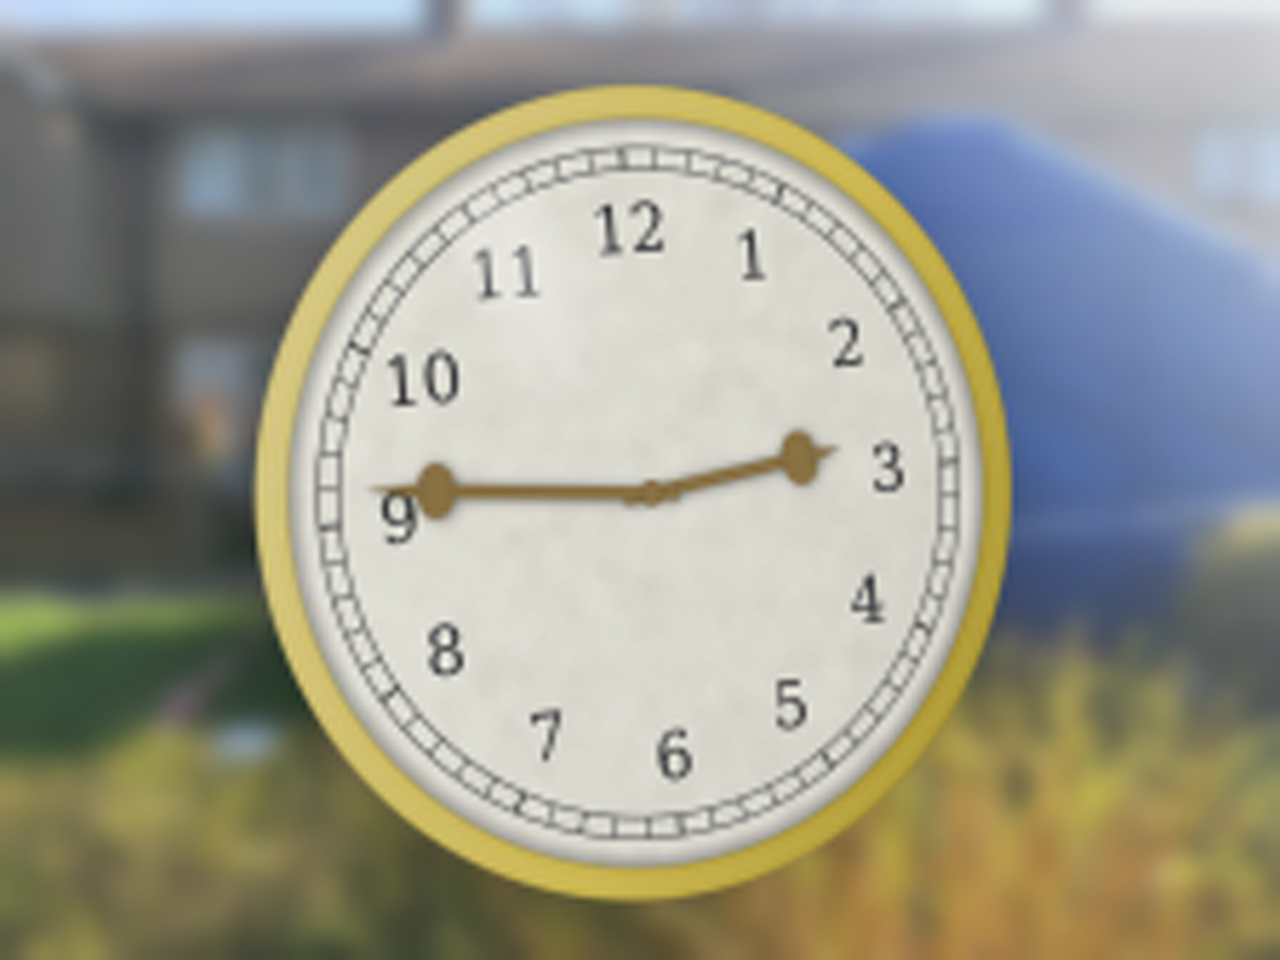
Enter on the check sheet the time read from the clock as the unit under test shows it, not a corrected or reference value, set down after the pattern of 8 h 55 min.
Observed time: 2 h 46 min
